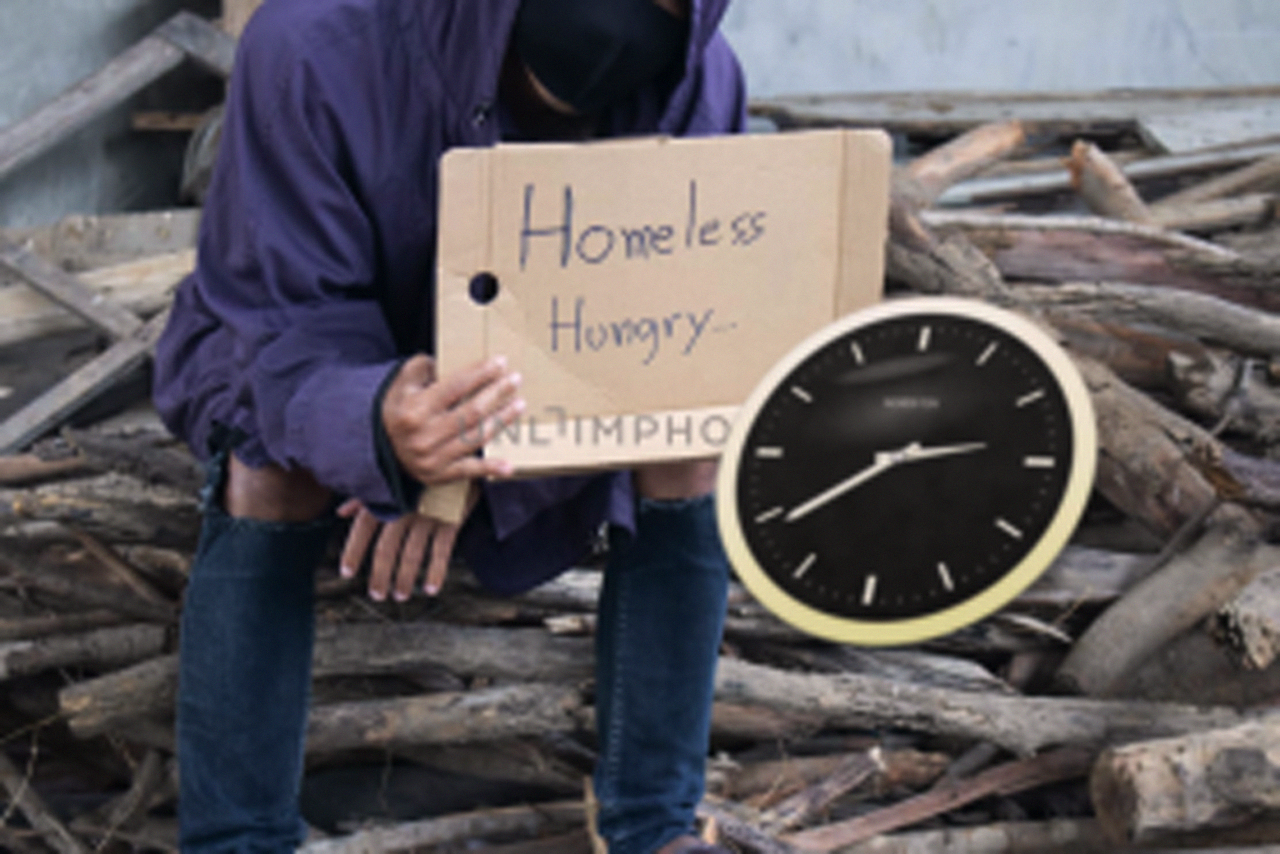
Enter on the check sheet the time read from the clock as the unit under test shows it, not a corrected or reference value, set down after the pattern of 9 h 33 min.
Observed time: 2 h 39 min
